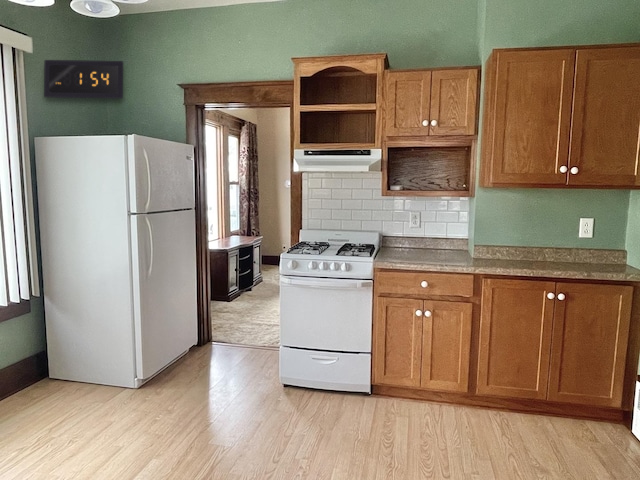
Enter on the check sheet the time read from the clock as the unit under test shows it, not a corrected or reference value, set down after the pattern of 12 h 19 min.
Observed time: 1 h 54 min
